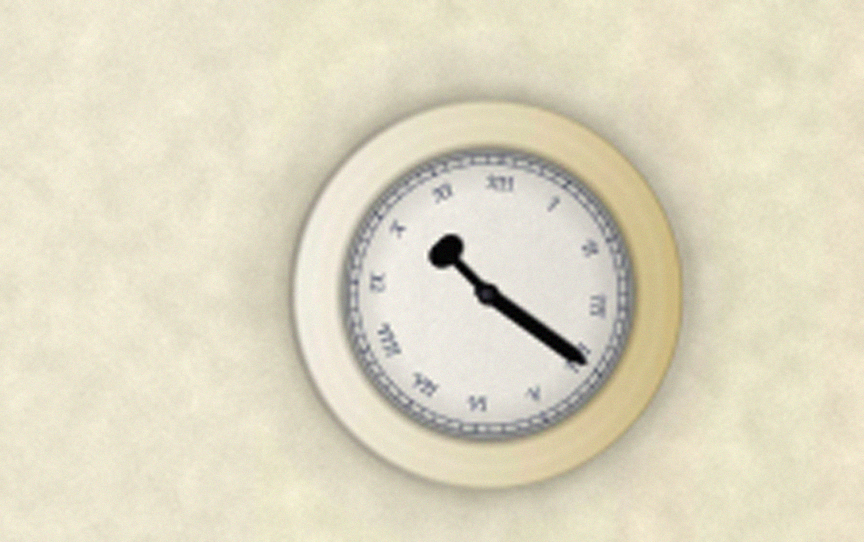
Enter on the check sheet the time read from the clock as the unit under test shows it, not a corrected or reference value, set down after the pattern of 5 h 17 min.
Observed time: 10 h 20 min
